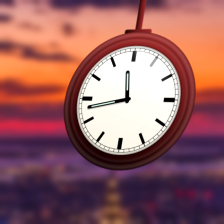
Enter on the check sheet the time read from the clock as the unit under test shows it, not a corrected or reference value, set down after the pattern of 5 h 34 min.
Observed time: 11 h 43 min
